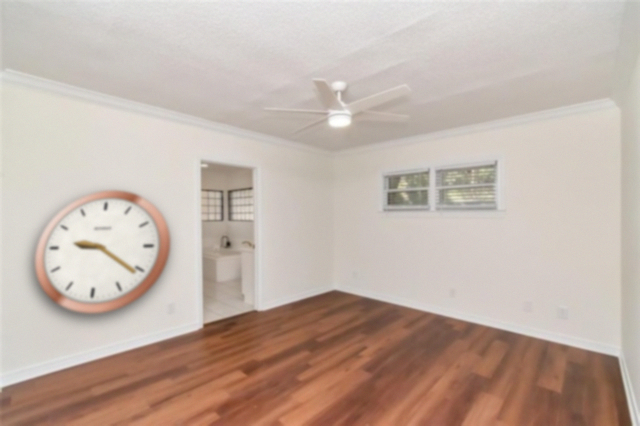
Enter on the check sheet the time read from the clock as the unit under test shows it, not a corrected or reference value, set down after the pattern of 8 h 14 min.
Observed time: 9 h 21 min
